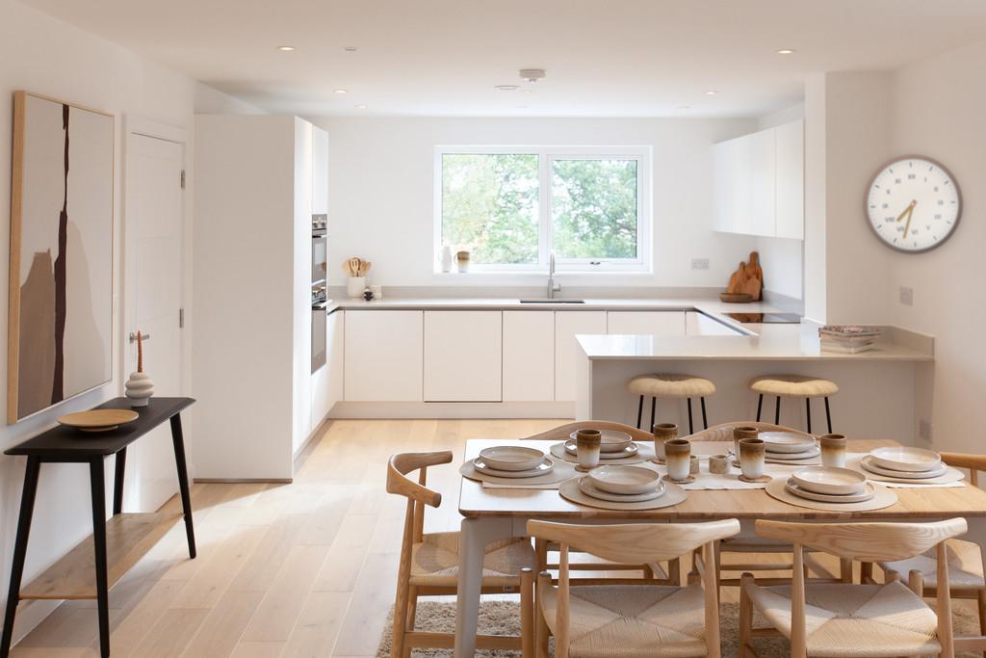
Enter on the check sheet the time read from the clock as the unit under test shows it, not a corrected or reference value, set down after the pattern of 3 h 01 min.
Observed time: 7 h 33 min
